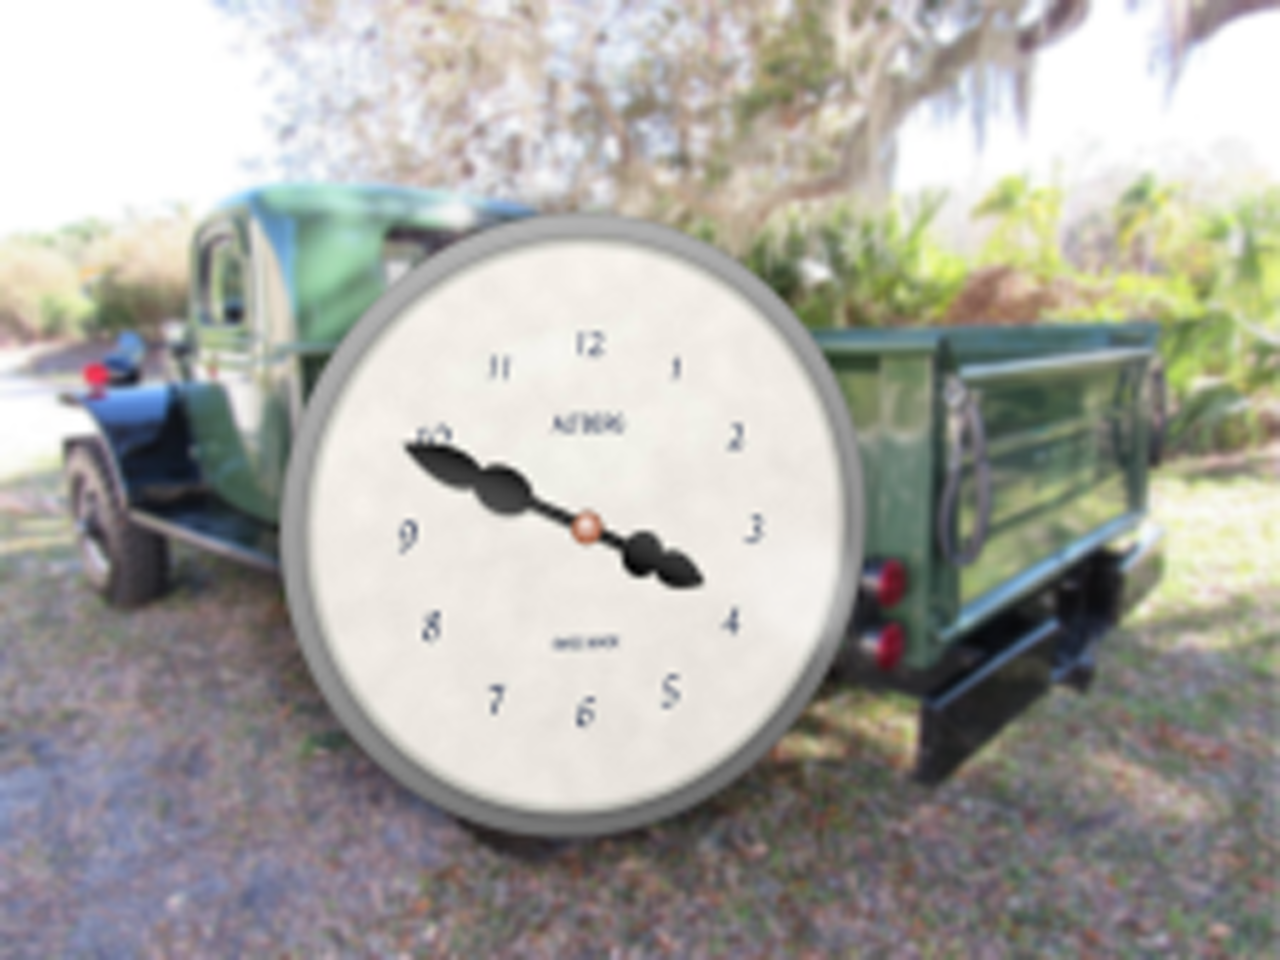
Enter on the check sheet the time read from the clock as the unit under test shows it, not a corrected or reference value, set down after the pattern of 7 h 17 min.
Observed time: 3 h 49 min
